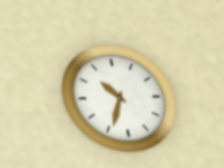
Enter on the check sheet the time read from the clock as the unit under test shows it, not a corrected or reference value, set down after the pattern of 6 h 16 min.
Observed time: 10 h 34 min
